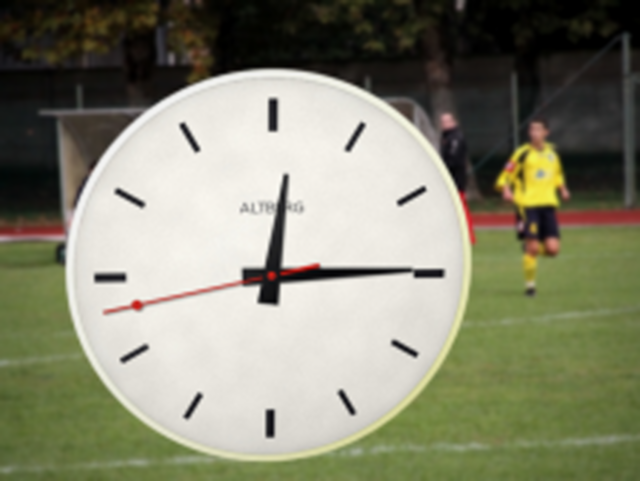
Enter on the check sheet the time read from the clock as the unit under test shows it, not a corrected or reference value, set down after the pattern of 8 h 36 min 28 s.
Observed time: 12 h 14 min 43 s
